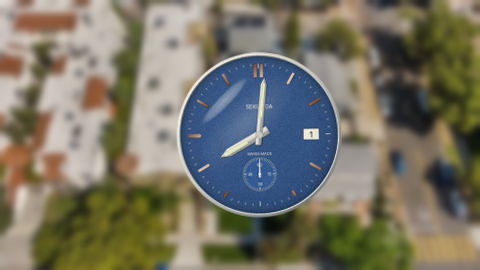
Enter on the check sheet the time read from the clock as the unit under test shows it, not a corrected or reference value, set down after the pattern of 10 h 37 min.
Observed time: 8 h 01 min
